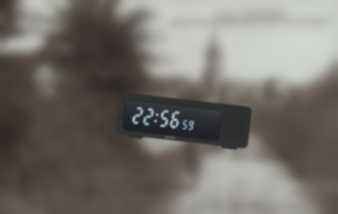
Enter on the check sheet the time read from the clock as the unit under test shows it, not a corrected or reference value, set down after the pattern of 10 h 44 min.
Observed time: 22 h 56 min
